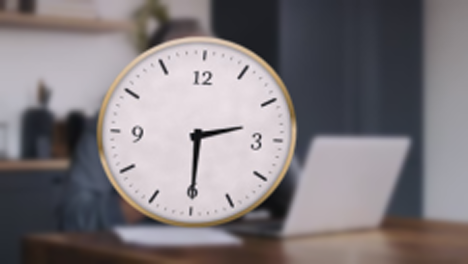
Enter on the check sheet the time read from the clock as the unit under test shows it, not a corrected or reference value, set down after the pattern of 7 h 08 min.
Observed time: 2 h 30 min
